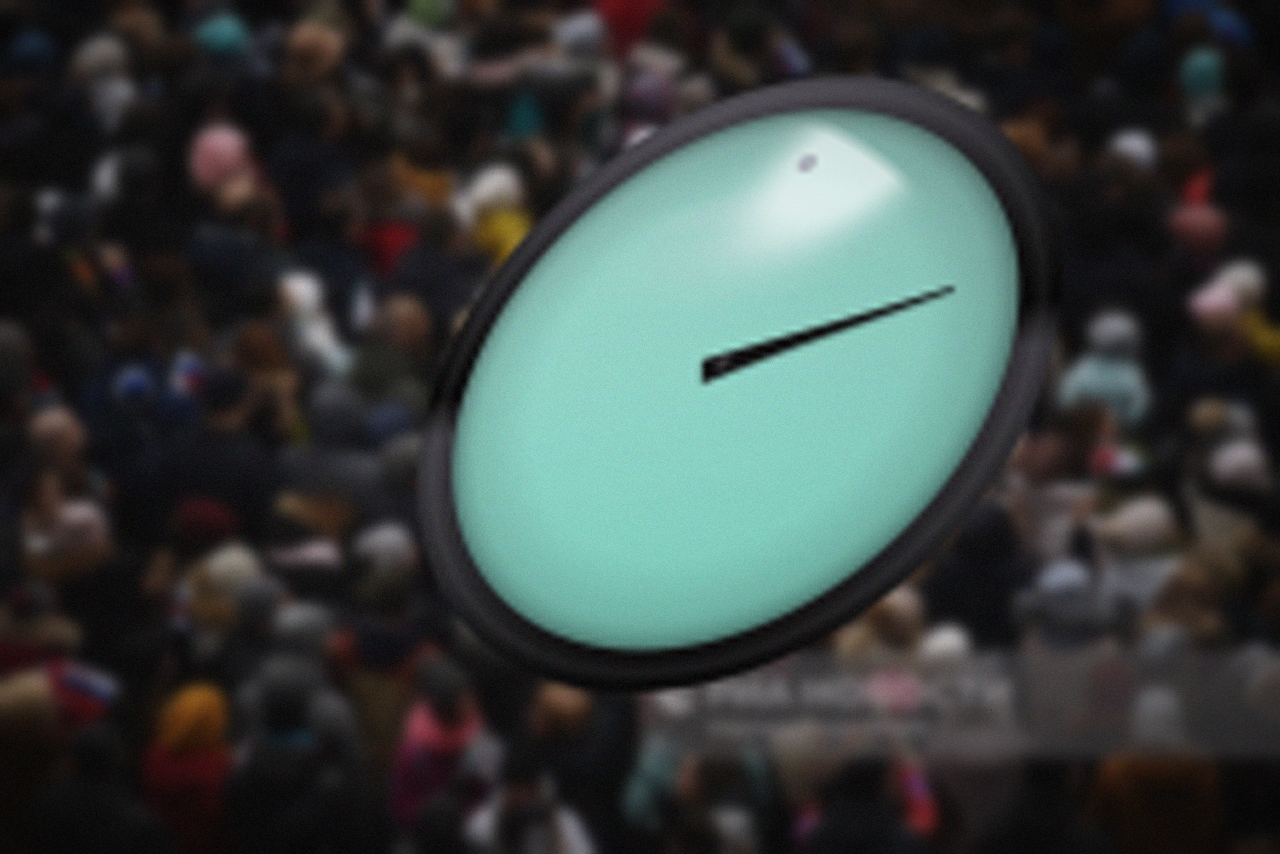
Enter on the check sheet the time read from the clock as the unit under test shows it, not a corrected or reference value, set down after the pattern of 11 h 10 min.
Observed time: 2 h 11 min
